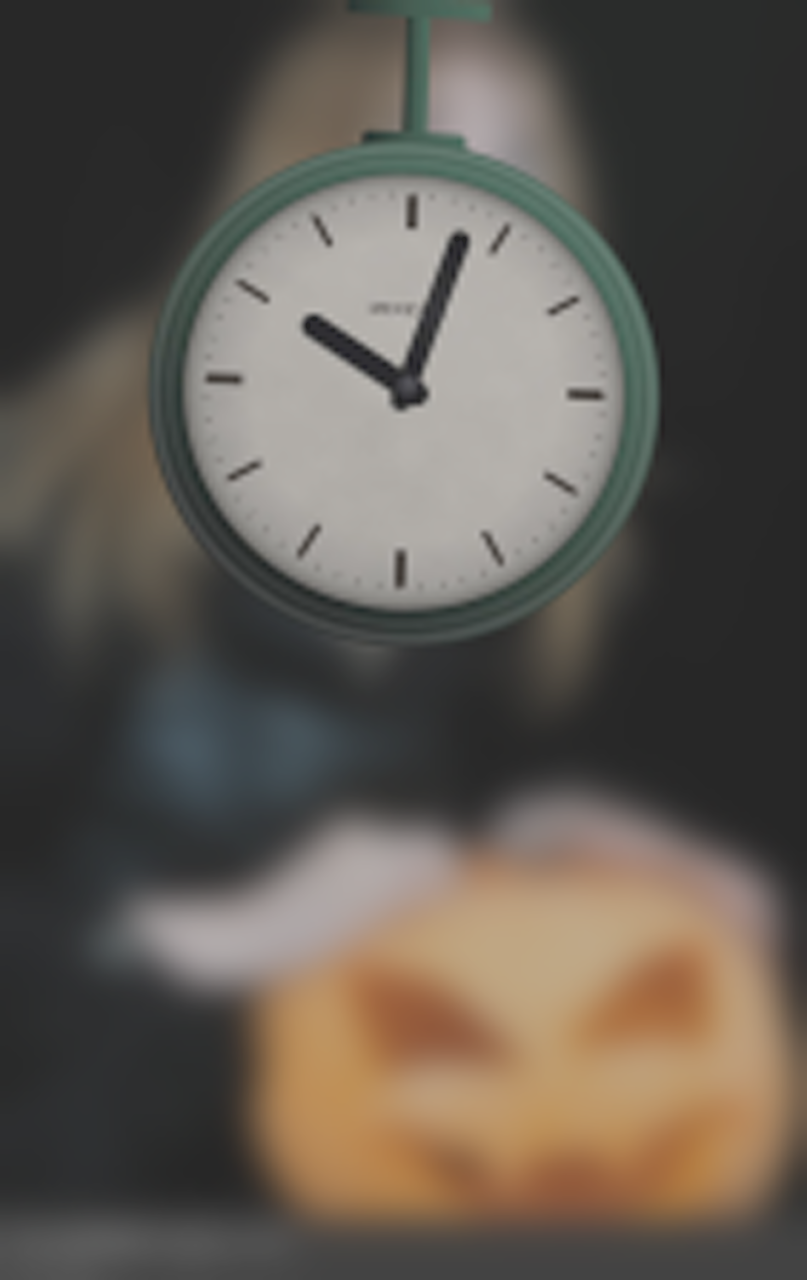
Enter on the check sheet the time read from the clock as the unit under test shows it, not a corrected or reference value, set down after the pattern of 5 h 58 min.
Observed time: 10 h 03 min
